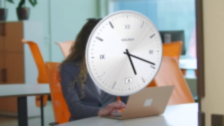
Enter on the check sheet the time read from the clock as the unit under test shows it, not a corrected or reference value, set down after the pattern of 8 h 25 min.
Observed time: 5 h 19 min
